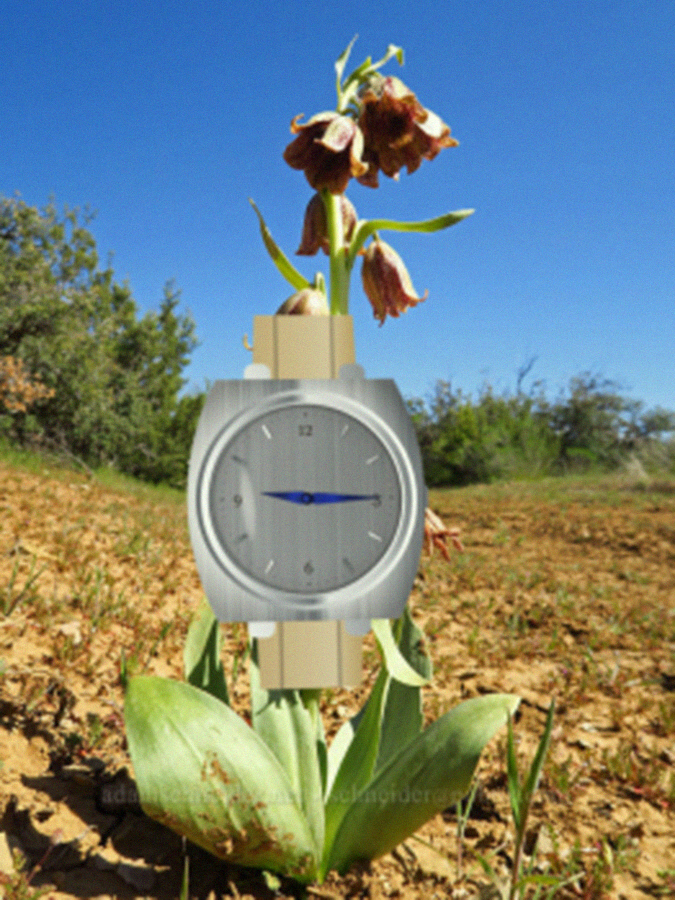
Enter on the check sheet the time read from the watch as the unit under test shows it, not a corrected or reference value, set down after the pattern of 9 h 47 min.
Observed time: 9 h 15 min
